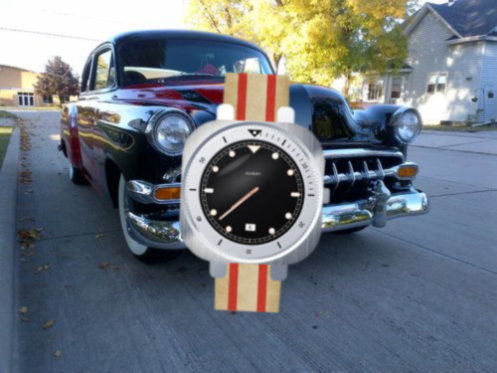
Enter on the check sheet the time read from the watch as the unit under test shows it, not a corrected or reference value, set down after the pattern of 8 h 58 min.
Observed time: 7 h 38 min
